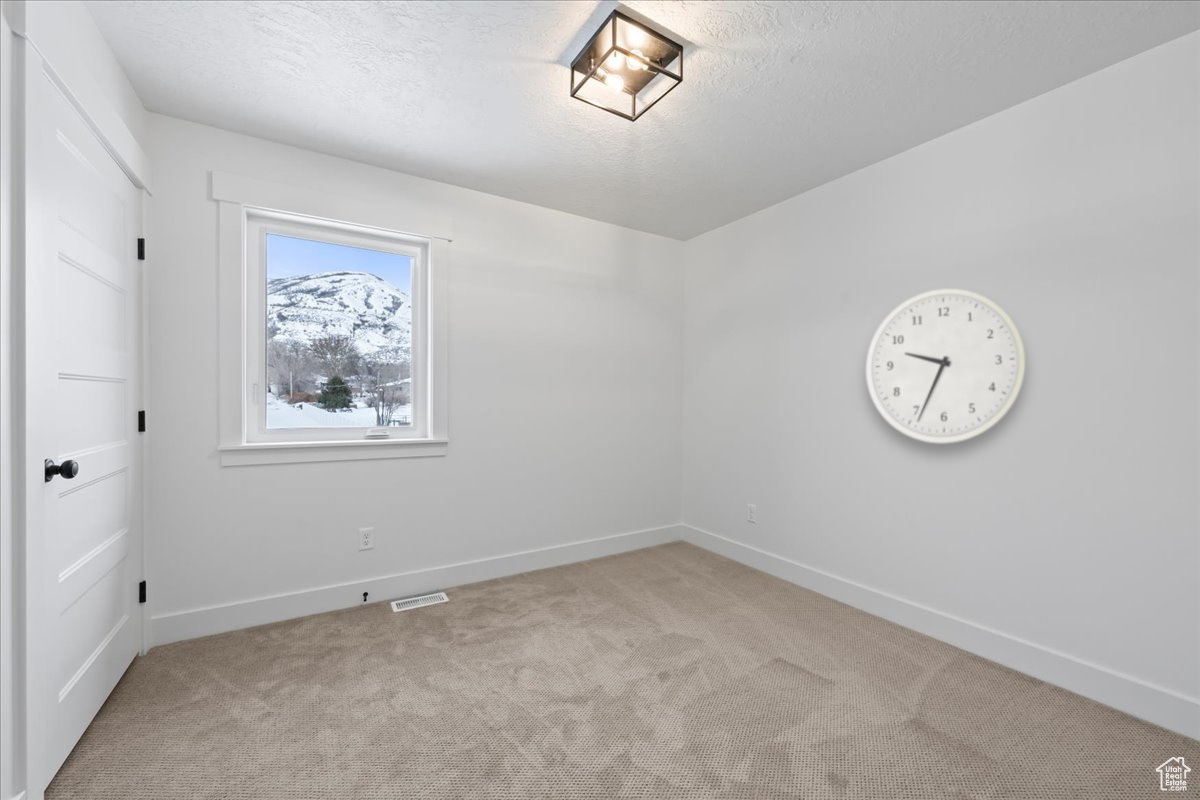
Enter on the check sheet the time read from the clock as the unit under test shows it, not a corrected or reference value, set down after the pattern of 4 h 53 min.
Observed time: 9 h 34 min
